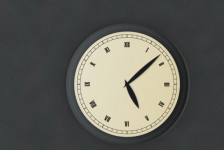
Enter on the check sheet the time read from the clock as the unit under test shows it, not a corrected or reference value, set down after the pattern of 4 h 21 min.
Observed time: 5 h 08 min
